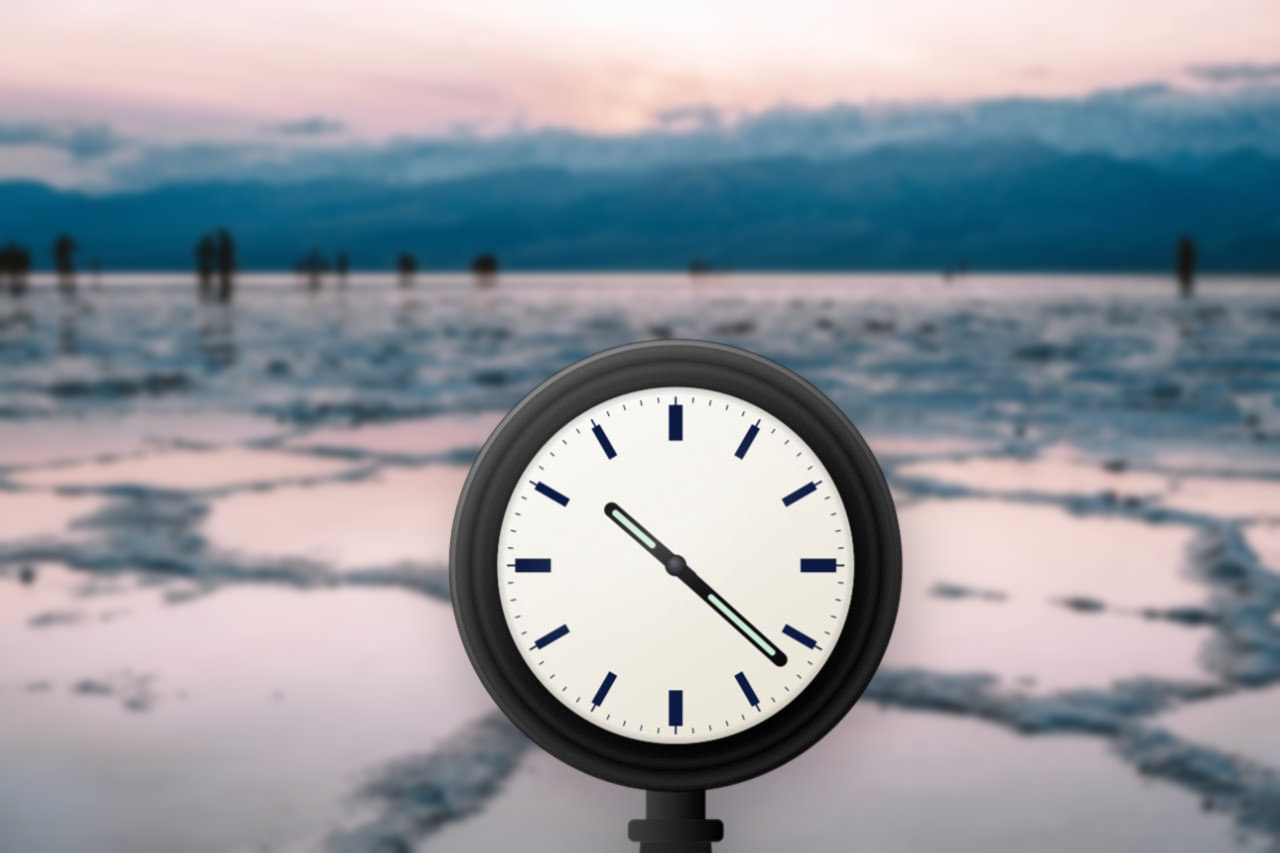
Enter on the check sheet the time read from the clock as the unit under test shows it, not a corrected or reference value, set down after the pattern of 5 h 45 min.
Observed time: 10 h 22 min
